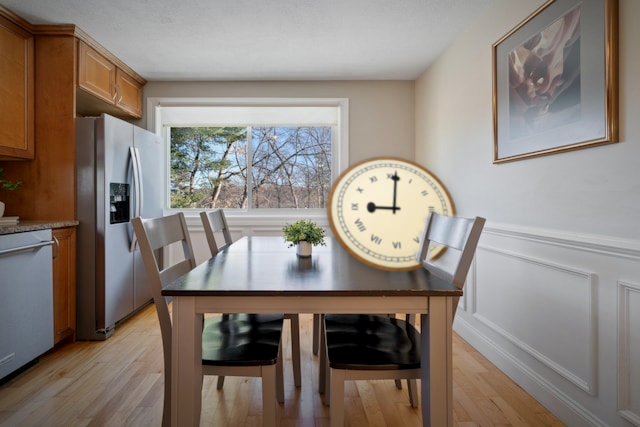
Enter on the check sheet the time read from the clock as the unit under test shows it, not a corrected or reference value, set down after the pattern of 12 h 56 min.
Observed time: 9 h 01 min
